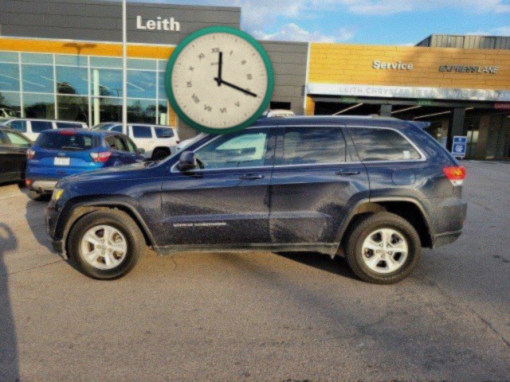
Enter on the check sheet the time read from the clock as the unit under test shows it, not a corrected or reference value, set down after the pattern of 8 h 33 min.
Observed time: 12 h 20 min
